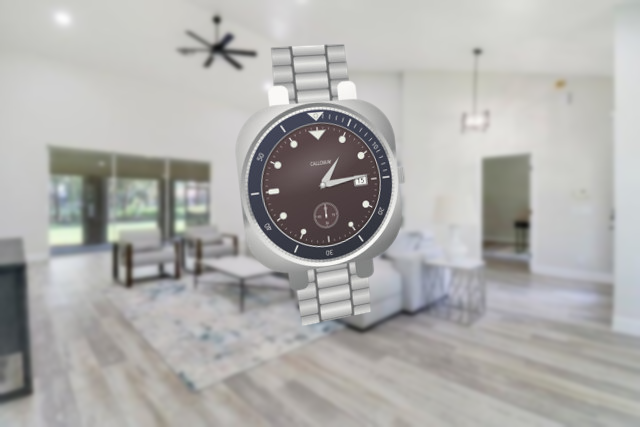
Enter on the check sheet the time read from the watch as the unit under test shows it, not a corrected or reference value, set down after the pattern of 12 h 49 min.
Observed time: 1 h 14 min
